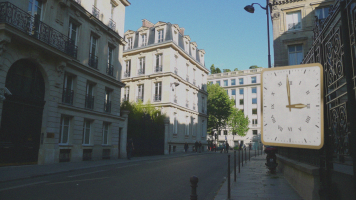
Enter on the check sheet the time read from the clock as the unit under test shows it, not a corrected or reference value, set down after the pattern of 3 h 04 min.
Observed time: 2 h 59 min
